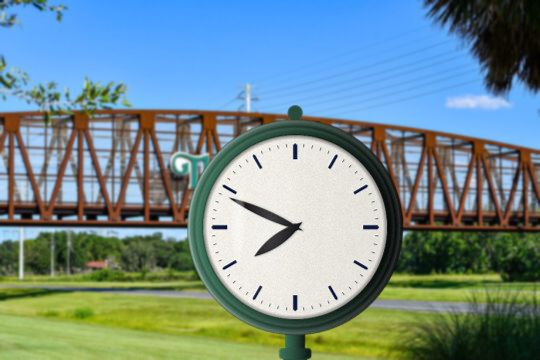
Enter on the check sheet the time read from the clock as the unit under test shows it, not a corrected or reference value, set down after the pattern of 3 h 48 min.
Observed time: 7 h 49 min
